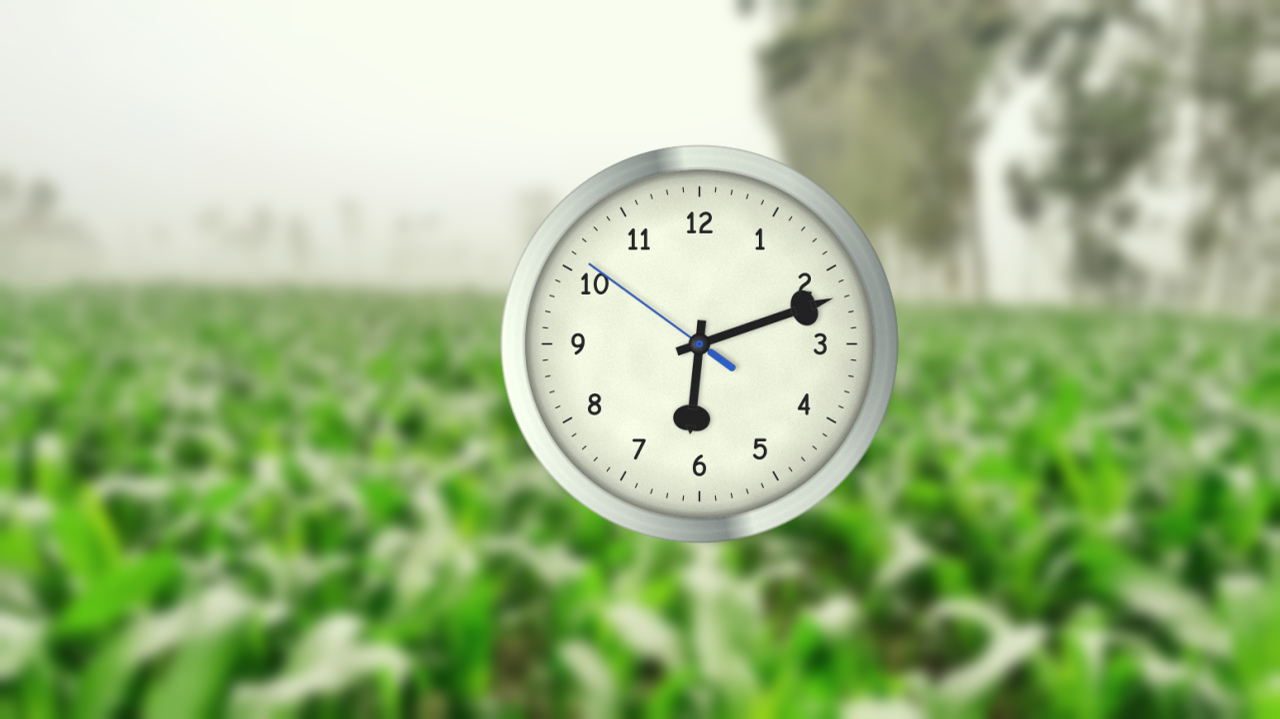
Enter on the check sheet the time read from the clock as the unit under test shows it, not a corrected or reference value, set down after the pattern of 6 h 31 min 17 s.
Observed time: 6 h 11 min 51 s
